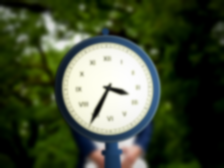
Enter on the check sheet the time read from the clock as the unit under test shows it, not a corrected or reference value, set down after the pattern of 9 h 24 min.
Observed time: 3 h 35 min
